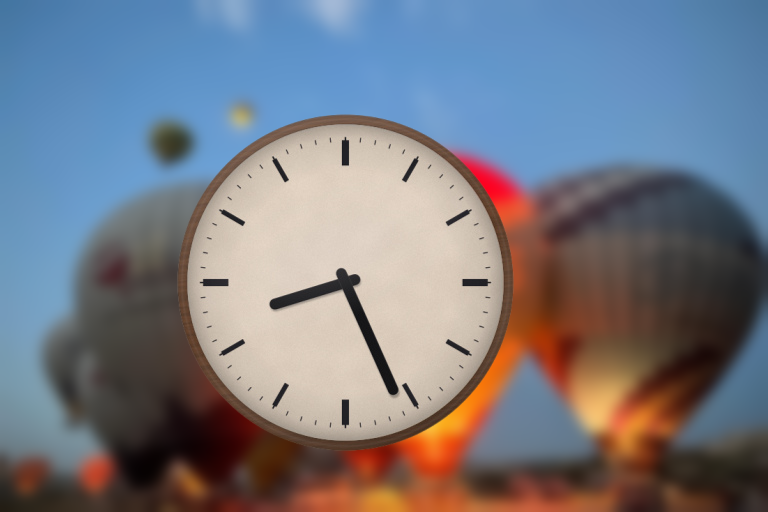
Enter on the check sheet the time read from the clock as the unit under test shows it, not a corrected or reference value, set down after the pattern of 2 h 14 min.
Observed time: 8 h 26 min
